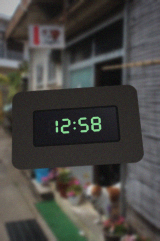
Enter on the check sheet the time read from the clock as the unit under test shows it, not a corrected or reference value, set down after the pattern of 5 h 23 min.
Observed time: 12 h 58 min
